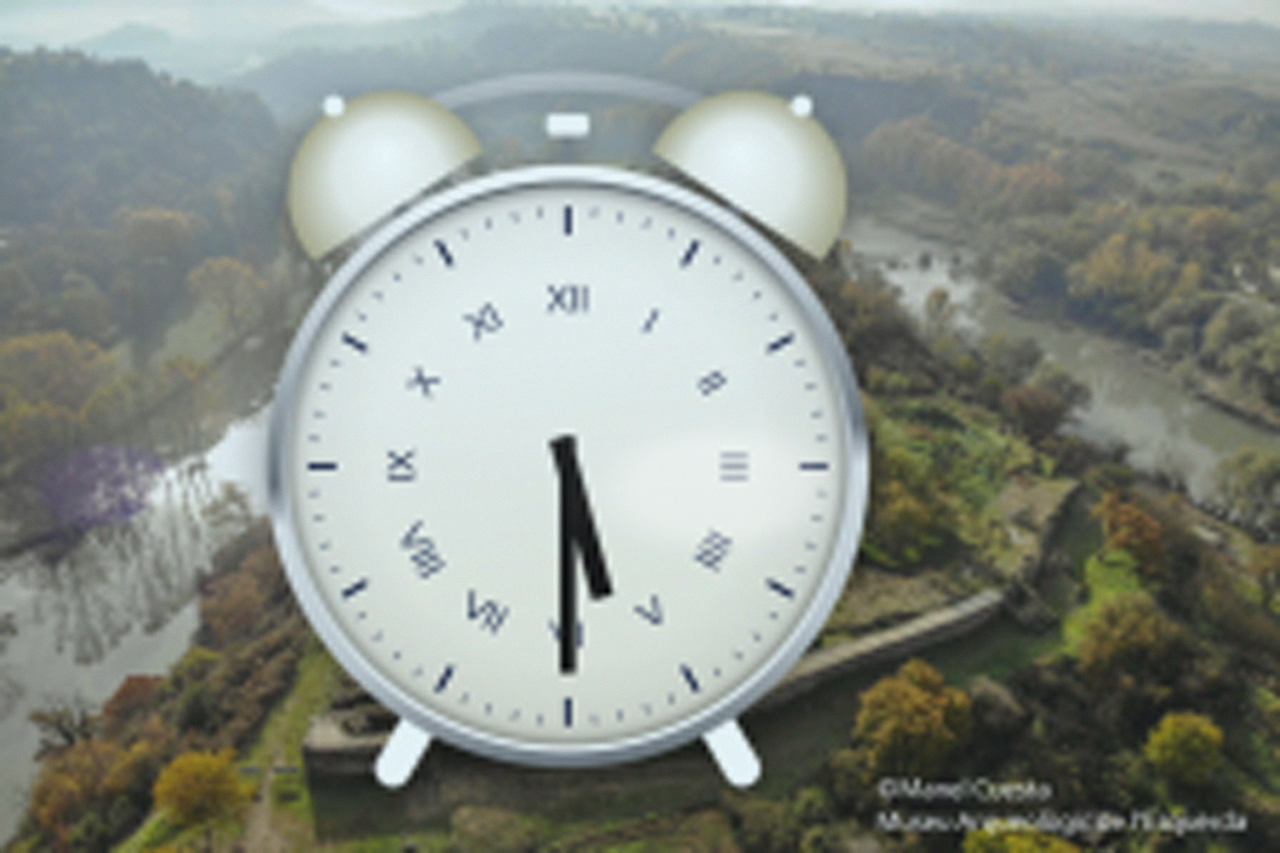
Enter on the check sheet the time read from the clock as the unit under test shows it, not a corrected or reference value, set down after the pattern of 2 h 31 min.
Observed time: 5 h 30 min
